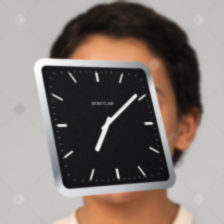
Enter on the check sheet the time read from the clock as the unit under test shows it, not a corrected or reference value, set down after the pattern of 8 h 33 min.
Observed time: 7 h 09 min
